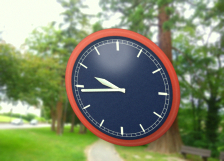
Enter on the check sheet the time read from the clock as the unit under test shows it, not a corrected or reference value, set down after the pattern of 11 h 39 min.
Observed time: 9 h 44 min
